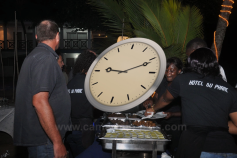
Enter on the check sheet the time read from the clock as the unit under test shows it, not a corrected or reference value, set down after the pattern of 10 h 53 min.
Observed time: 9 h 11 min
